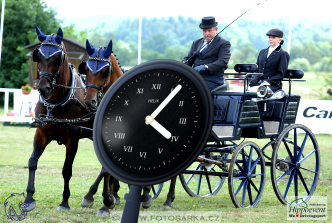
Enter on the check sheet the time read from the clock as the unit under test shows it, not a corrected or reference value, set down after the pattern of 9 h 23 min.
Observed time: 4 h 06 min
